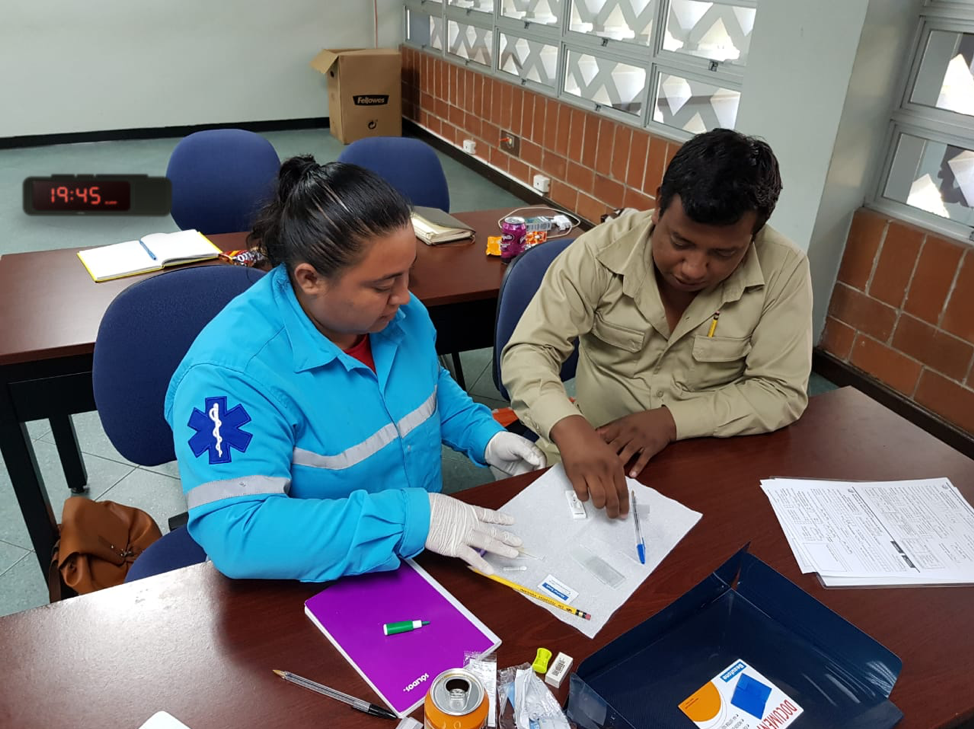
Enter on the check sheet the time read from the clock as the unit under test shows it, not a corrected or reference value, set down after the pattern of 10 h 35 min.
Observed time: 19 h 45 min
